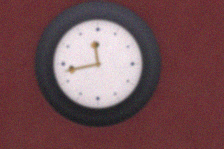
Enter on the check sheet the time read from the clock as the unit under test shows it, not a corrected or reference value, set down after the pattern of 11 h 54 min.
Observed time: 11 h 43 min
